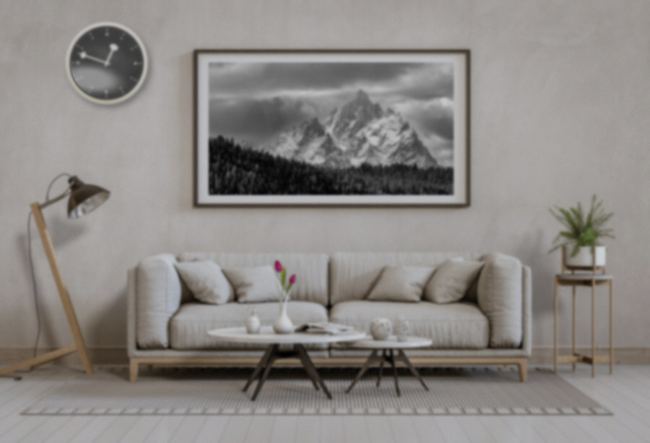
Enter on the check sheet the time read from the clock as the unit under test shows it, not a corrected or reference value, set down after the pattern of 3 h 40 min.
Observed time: 12 h 48 min
